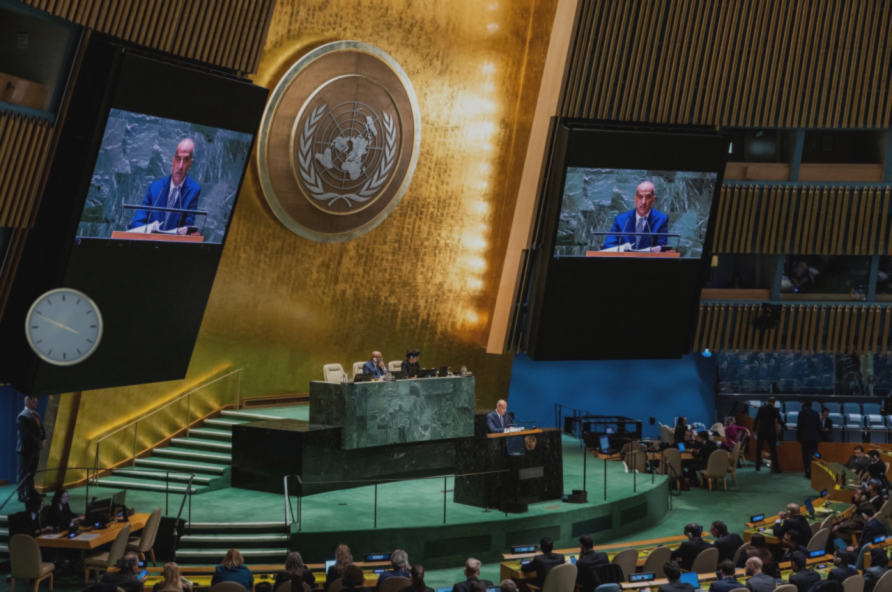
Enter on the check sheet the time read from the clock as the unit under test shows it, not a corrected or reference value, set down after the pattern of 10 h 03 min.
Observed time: 3 h 49 min
